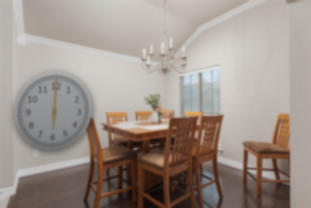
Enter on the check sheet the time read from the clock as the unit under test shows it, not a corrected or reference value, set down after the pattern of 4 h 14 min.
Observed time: 6 h 00 min
